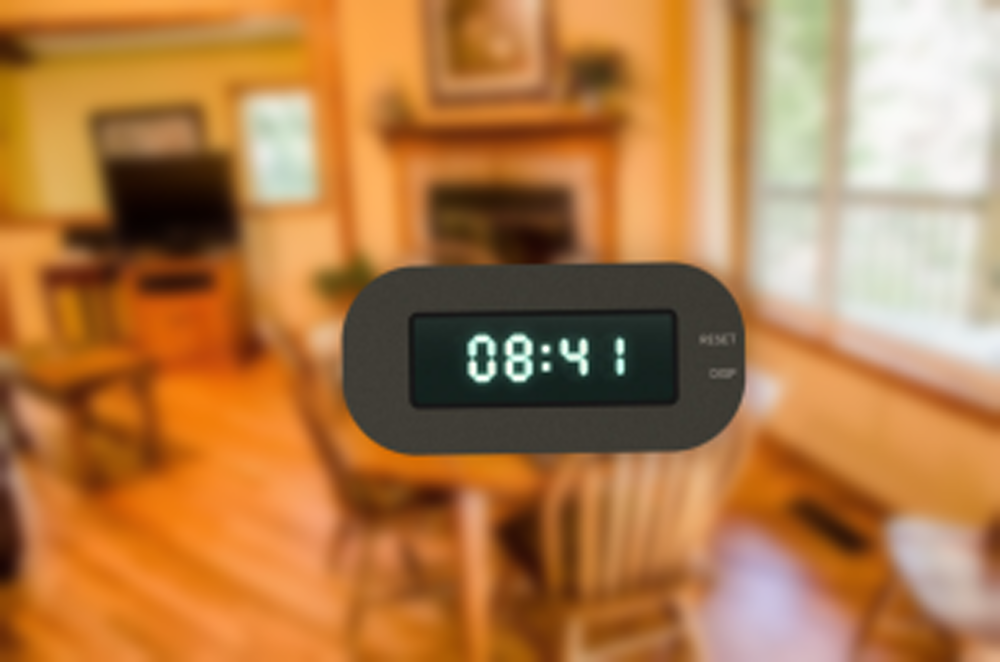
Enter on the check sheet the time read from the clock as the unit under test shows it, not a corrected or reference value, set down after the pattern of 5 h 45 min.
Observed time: 8 h 41 min
